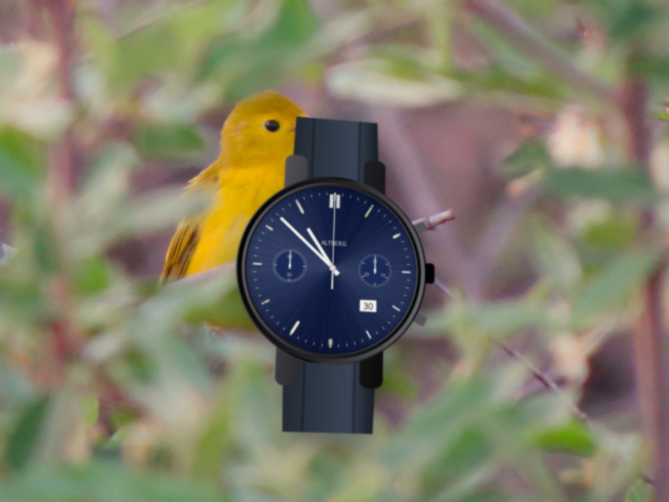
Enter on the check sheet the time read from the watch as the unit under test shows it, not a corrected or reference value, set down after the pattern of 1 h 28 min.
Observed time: 10 h 52 min
